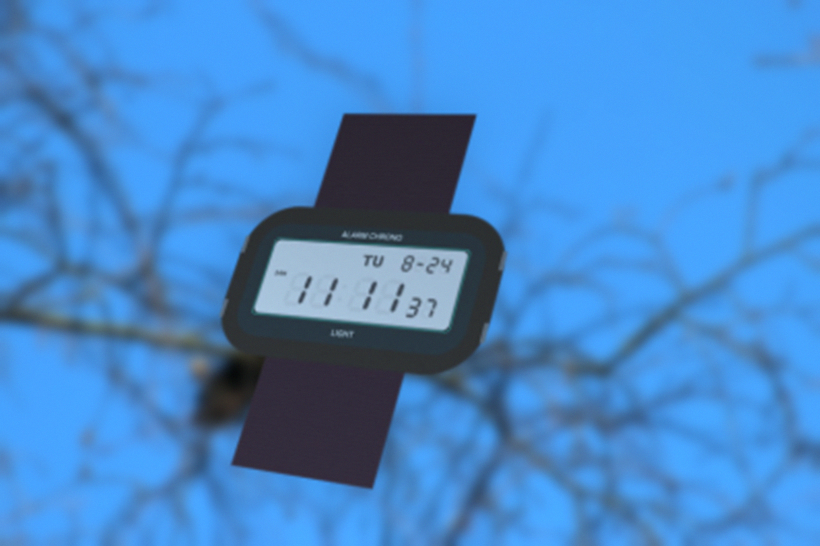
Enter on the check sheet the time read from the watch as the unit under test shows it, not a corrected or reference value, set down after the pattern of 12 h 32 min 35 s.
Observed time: 11 h 11 min 37 s
